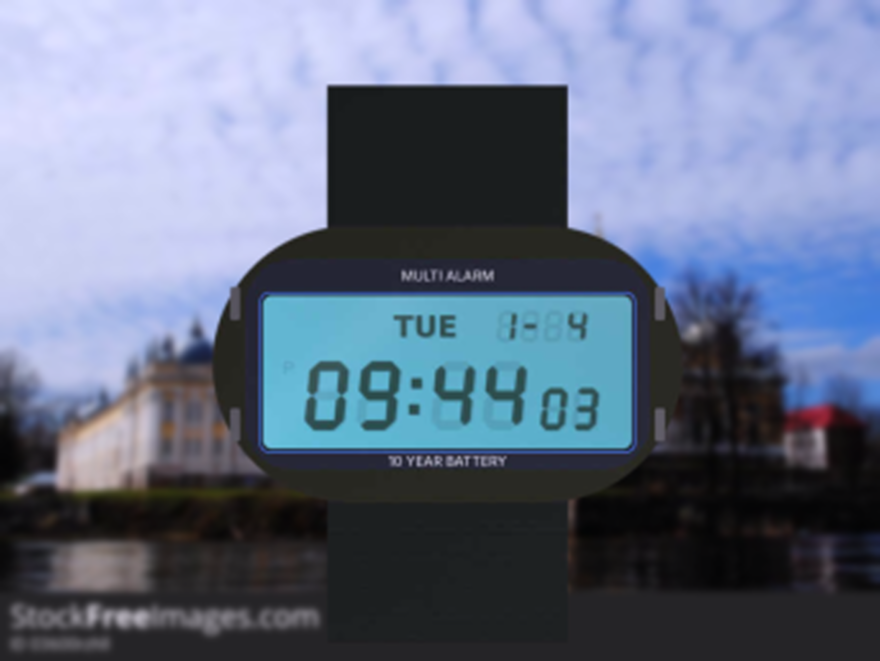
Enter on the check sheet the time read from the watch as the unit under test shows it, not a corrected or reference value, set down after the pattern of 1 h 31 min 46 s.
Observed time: 9 h 44 min 03 s
